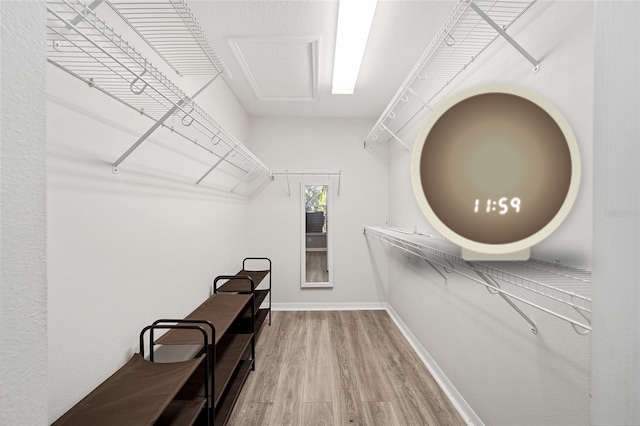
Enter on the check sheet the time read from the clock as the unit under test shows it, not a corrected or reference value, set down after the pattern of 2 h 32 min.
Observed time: 11 h 59 min
